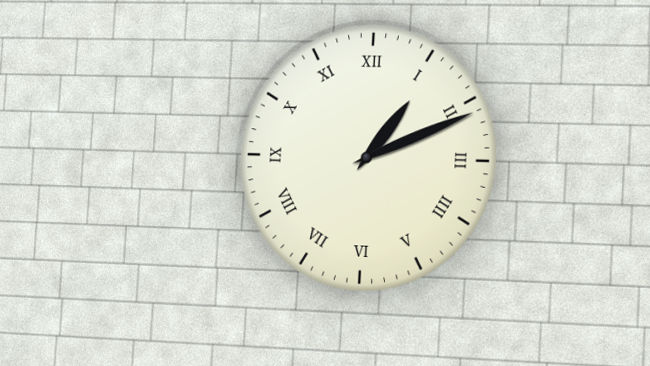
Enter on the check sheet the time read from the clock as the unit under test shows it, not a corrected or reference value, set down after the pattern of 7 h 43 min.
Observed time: 1 h 11 min
